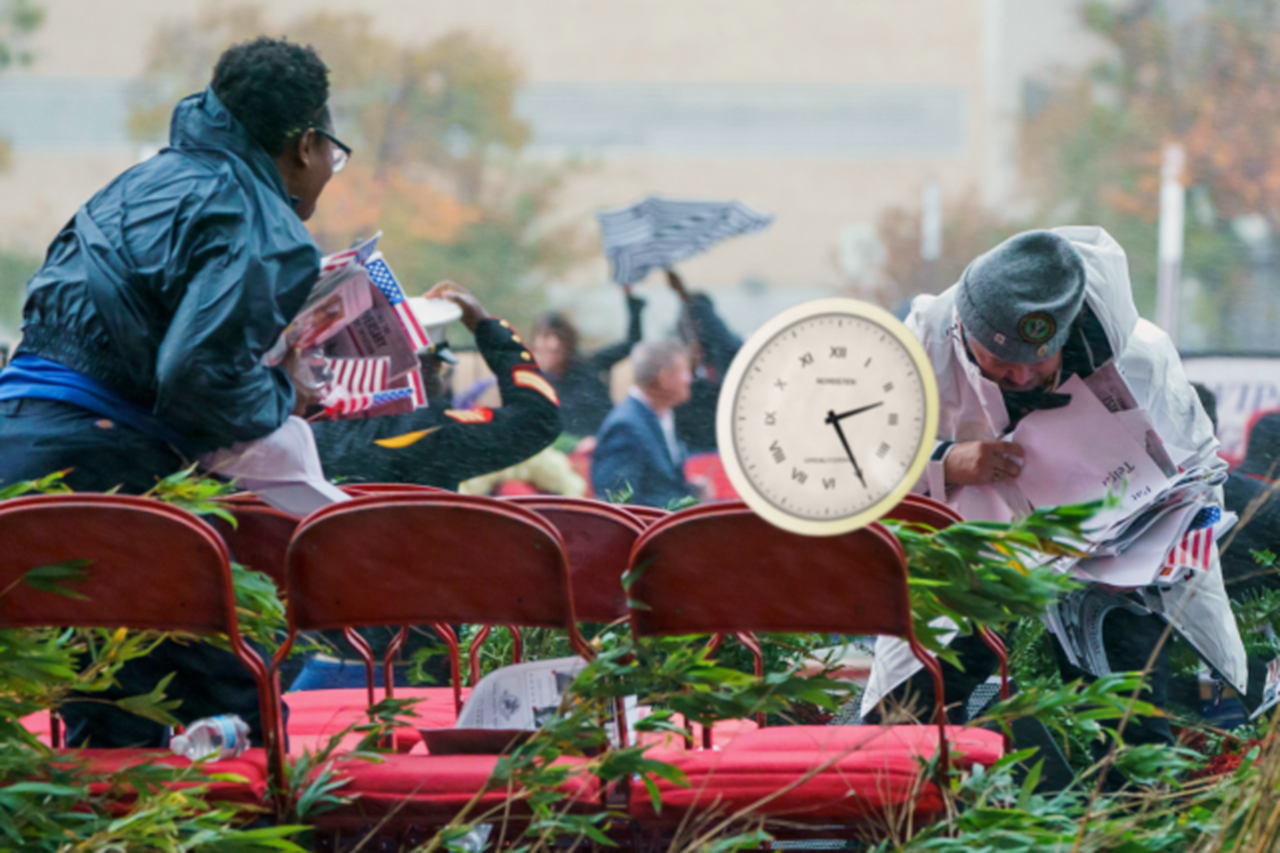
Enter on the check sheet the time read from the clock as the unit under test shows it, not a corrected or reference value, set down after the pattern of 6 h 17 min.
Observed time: 2 h 25 min
